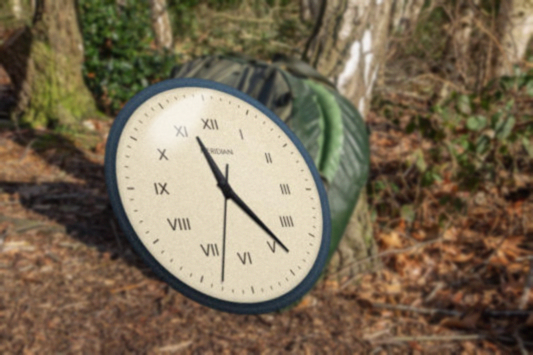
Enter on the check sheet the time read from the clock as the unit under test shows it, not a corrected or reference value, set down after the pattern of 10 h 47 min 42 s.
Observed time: 11 h 23 min 33 s
